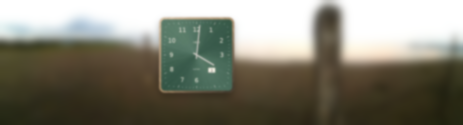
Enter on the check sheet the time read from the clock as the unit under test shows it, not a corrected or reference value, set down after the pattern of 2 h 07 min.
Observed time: 4 h 01 min
